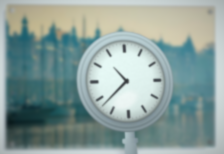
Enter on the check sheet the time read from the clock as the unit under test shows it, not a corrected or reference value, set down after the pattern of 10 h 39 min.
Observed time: 10 h 38 min
